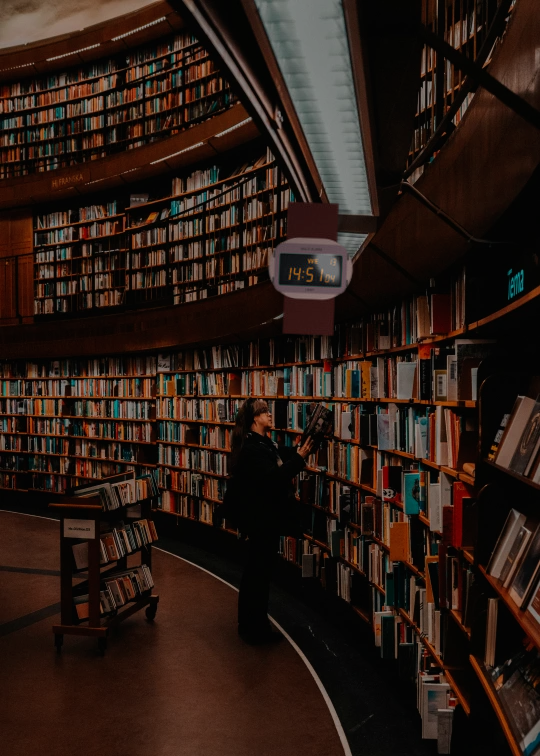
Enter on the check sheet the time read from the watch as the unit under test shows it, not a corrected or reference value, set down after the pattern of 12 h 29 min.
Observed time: 14 h 51 min
